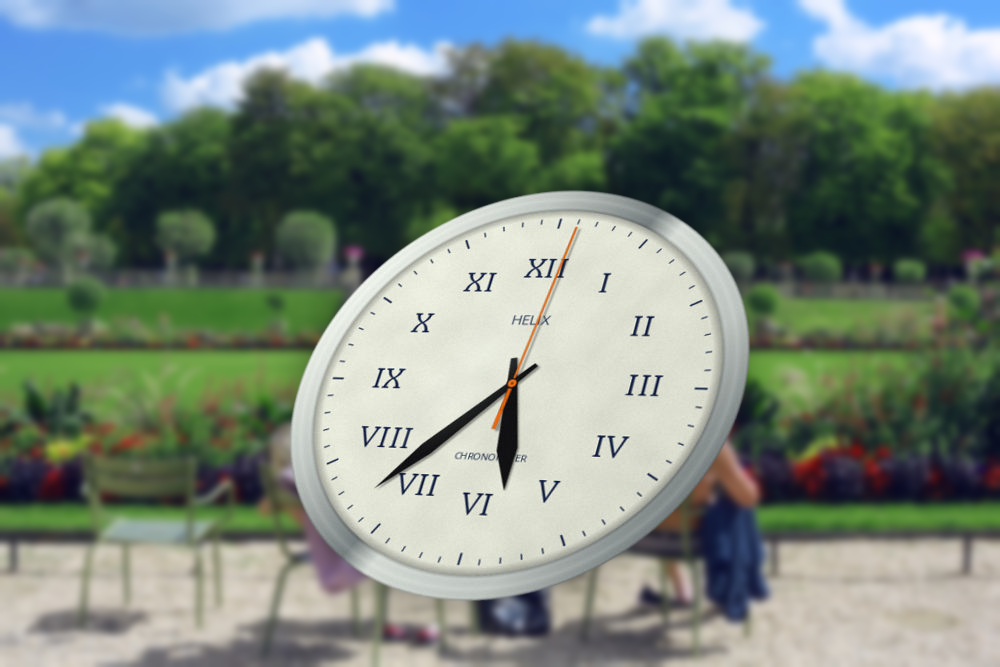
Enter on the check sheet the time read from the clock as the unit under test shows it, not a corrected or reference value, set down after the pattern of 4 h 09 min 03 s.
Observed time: 5 h 37 min 01 s
